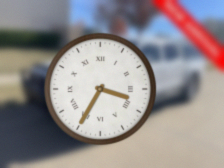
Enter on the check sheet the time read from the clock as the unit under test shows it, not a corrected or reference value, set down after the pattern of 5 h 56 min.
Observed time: 3 h 35 min
